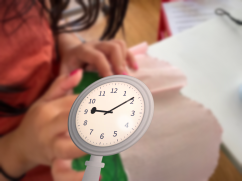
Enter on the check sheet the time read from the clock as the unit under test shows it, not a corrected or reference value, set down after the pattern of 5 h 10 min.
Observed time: 9 h 09 min
